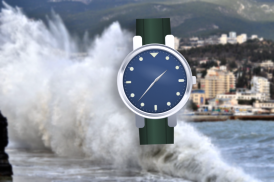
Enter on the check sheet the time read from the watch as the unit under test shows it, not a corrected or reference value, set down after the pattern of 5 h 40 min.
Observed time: 1 h 37 min
